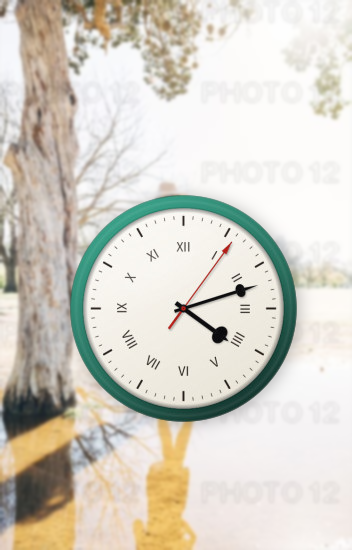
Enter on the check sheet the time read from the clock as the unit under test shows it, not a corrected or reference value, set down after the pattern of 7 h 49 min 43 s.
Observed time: 4 h 12 min 06 s
